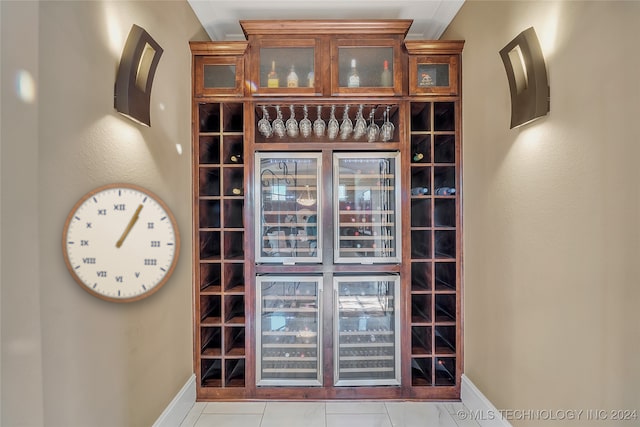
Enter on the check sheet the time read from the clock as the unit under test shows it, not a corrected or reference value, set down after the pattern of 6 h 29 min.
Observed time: 1 h 05 min
